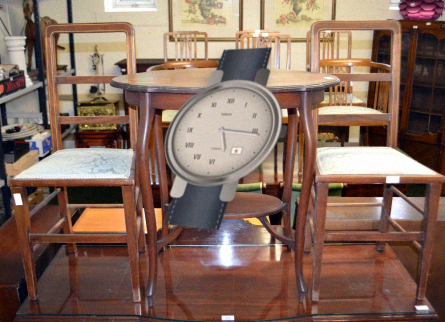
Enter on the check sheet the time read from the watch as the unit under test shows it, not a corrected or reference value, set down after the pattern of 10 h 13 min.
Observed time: 5 h 16 min
